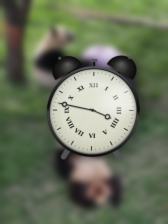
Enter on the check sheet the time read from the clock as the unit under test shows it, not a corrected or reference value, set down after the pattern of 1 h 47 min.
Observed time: 3 h 47 min
